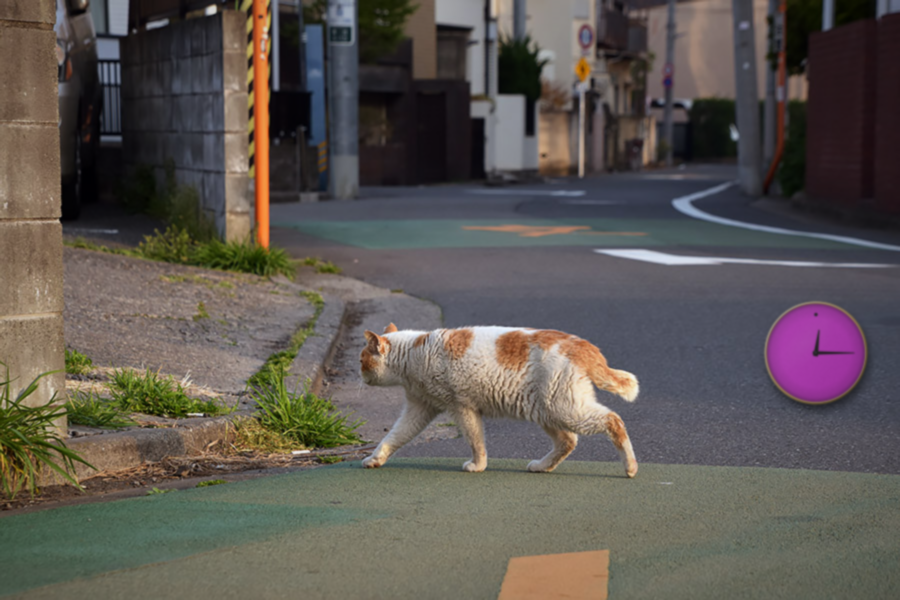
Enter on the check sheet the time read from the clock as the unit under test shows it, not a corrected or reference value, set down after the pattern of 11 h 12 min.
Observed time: 12 h 15 min
